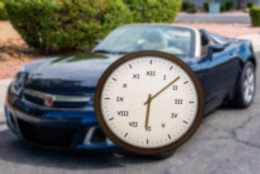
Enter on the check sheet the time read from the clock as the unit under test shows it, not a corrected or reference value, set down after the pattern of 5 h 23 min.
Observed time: 6 h 08 min
